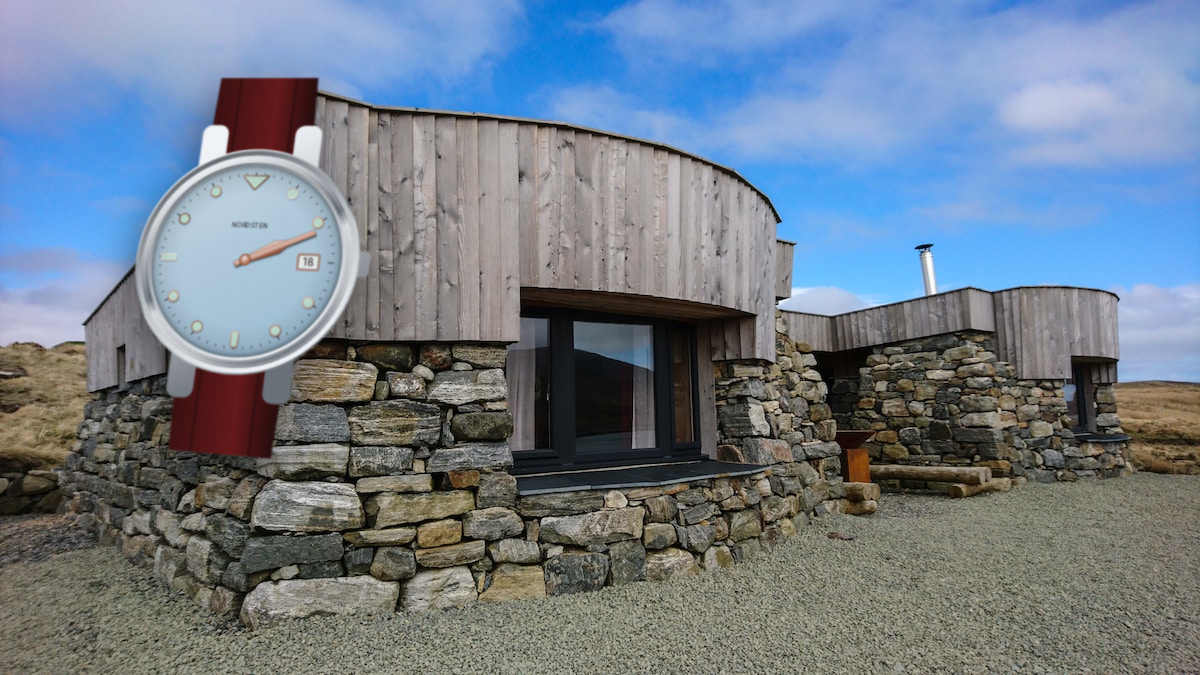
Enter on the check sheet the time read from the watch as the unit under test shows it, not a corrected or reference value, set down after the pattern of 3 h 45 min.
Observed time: 2 h 11 min
